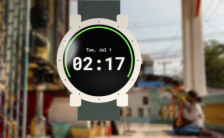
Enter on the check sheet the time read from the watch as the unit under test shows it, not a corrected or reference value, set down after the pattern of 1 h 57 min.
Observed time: 2 h 17 min
